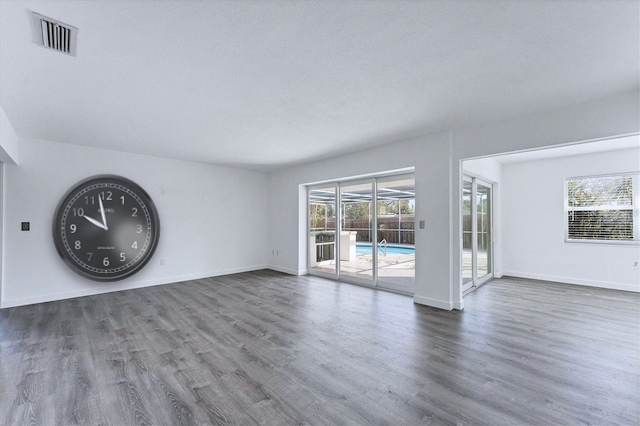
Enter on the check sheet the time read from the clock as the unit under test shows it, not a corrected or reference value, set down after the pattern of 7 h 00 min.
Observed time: 9 h 58 min
